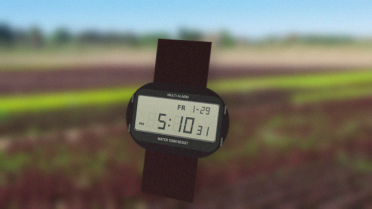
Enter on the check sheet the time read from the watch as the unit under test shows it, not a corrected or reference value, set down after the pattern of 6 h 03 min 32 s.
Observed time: 5 h 10 min 31 s
